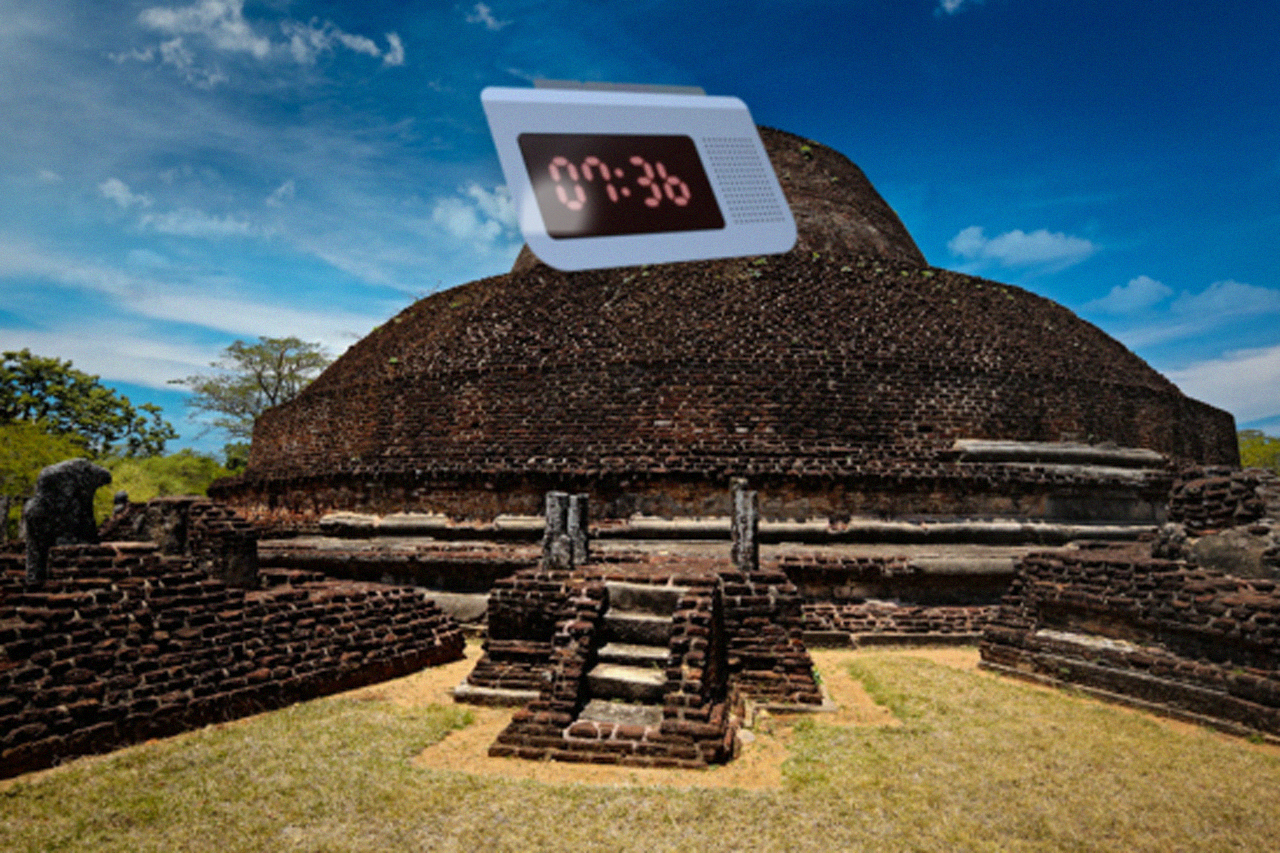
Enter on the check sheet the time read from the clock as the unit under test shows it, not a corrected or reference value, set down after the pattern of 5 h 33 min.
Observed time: 7 h 36 min
